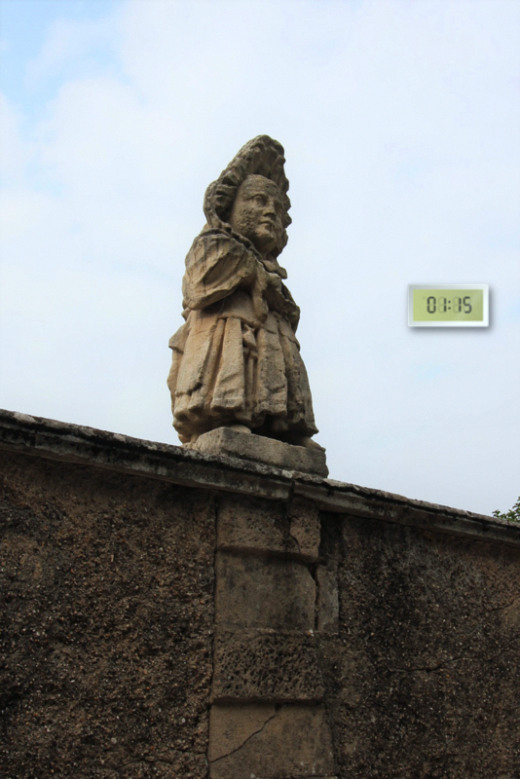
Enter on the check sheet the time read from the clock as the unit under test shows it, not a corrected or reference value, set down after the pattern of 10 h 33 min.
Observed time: 1 h 15 min
